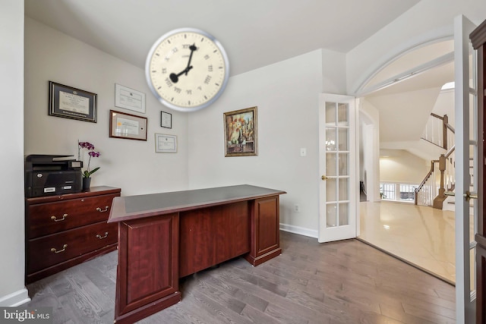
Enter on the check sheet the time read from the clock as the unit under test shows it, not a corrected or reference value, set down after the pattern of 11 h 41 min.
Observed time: 8 h 03 min
